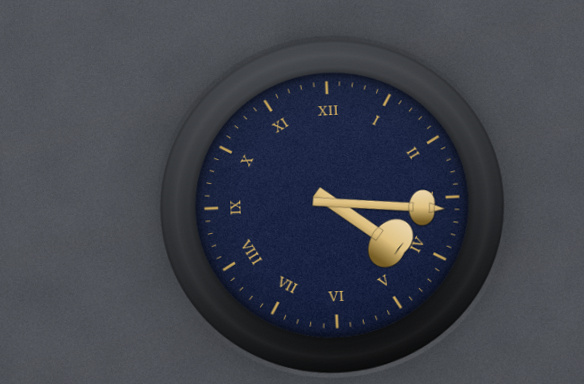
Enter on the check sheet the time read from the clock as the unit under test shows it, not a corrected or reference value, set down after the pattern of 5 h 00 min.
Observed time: 4 h 16 min
